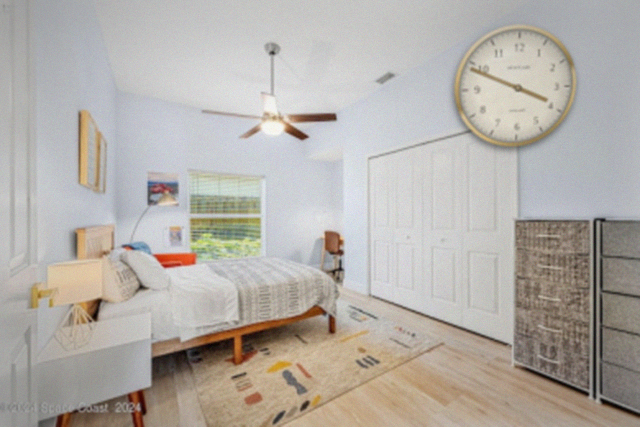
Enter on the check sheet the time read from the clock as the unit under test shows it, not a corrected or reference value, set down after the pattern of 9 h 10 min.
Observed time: 3 h 49 min
